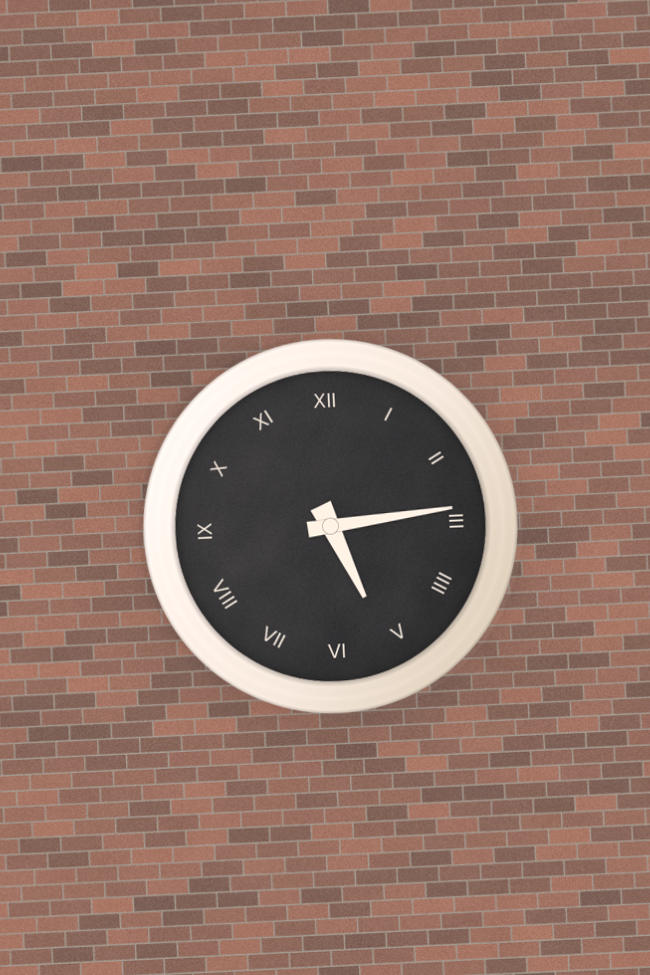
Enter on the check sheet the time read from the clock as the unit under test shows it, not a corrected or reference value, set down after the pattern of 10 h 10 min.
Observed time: 5 h 14 min
